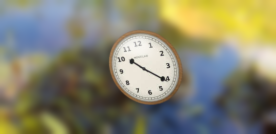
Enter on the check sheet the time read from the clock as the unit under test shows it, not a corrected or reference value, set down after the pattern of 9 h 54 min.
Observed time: 10 h 21 min
